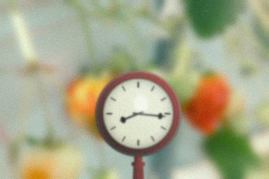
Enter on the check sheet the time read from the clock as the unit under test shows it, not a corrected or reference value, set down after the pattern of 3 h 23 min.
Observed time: 8 h 16 min
